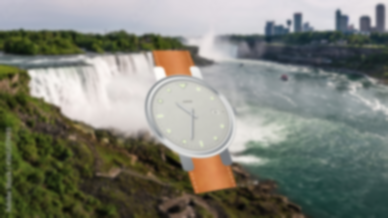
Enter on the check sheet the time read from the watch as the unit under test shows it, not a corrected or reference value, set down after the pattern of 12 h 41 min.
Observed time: 10 h 33 min
